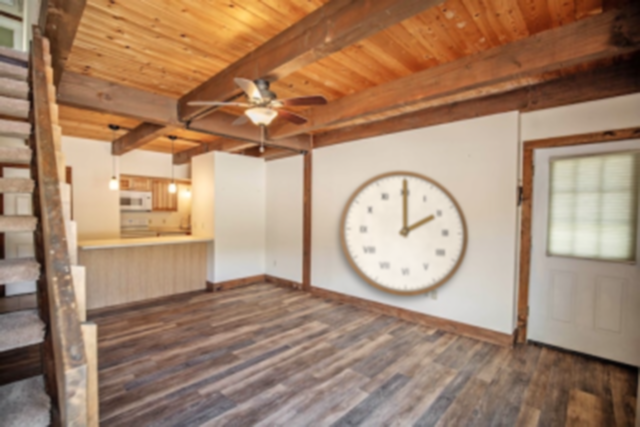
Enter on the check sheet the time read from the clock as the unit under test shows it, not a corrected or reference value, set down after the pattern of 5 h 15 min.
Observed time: 2 h 00 min
